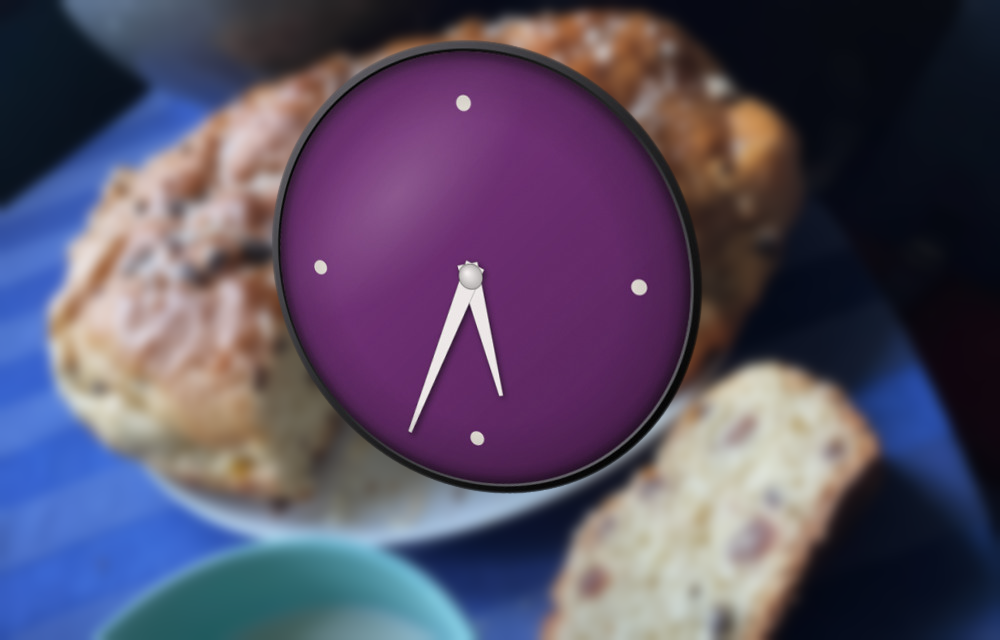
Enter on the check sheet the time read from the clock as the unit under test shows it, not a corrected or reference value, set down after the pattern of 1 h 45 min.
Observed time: 5 h 34 min
